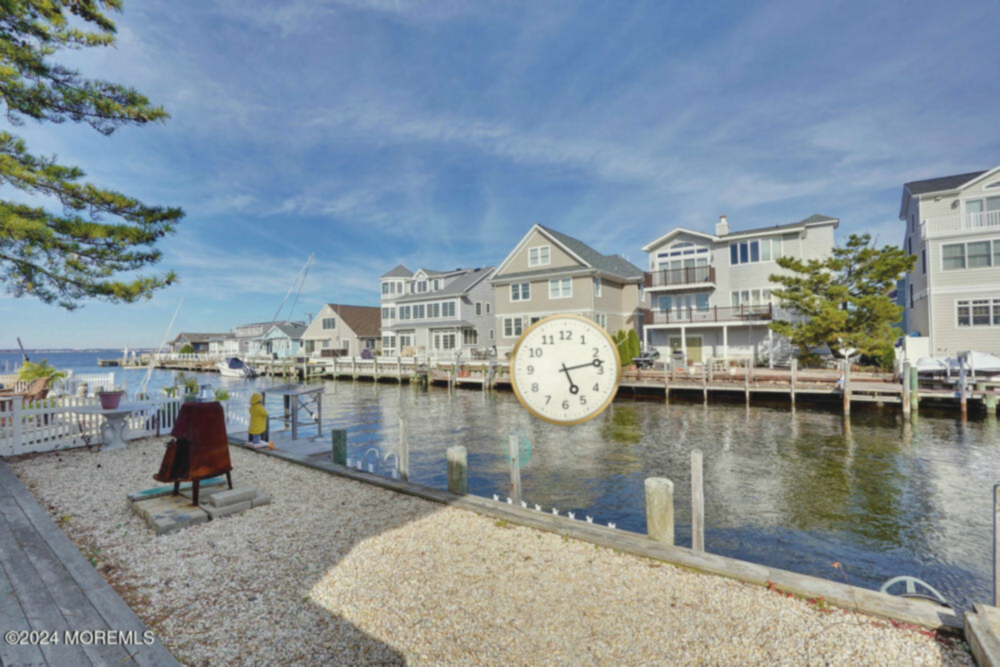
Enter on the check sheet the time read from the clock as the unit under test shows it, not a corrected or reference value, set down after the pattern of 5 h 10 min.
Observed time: 5 h 13 min
